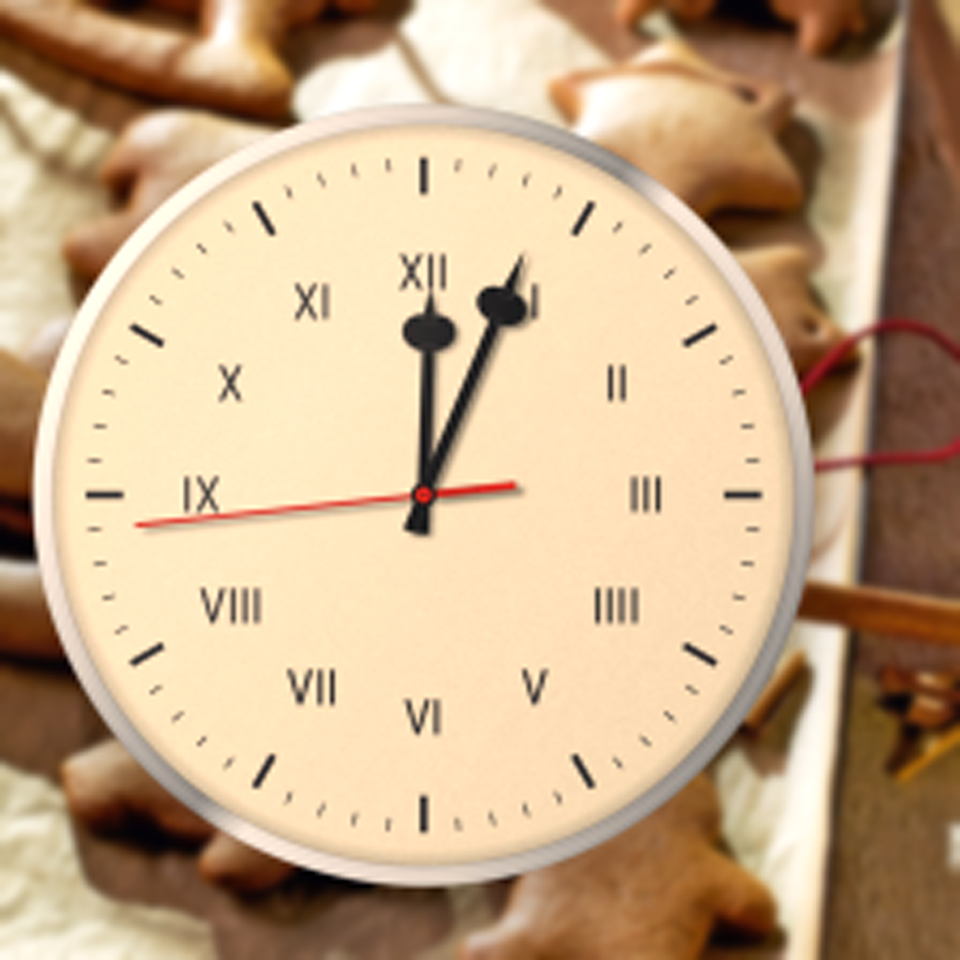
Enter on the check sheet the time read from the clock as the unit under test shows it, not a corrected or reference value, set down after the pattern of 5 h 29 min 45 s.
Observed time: 12 h 03 min 44 s
